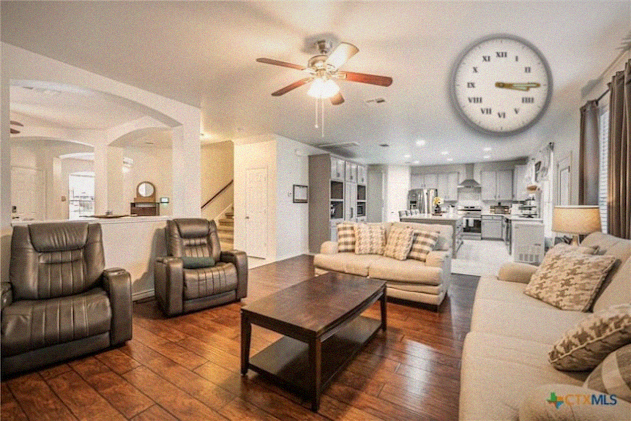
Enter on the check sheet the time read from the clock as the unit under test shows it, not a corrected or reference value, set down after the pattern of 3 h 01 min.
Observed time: 3 h 15 min
